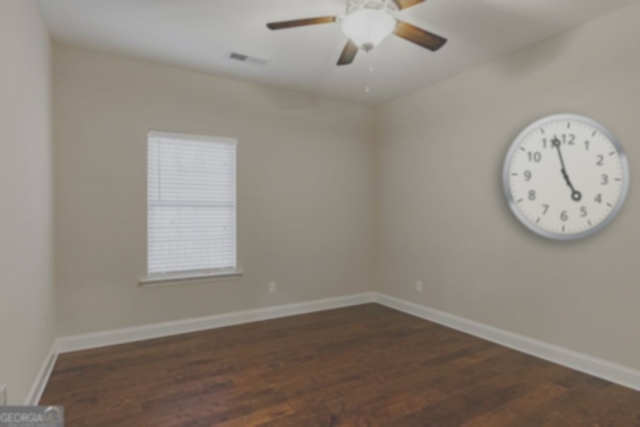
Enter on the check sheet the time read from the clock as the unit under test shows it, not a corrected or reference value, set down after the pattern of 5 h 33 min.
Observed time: 4 h 57 min
